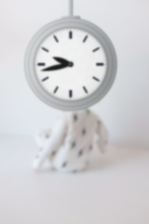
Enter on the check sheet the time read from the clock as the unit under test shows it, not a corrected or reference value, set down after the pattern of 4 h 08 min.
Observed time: 9 h 43 min
